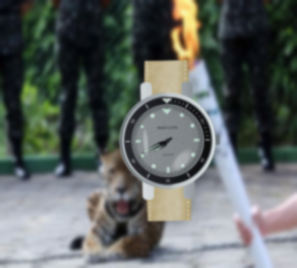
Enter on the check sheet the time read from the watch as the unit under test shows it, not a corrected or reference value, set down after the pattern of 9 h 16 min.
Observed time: 7 h 41 min
